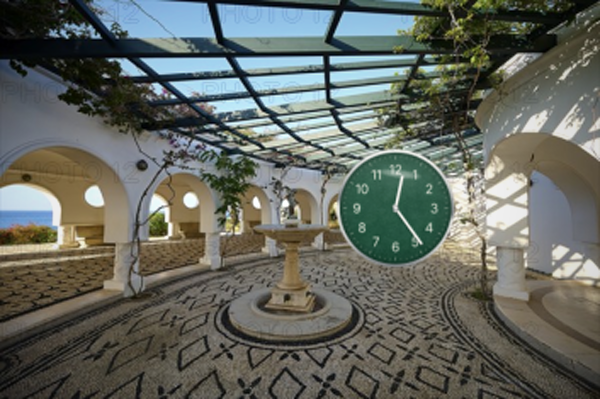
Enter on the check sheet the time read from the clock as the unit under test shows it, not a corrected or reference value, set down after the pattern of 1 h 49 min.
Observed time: 12 h 24 min
